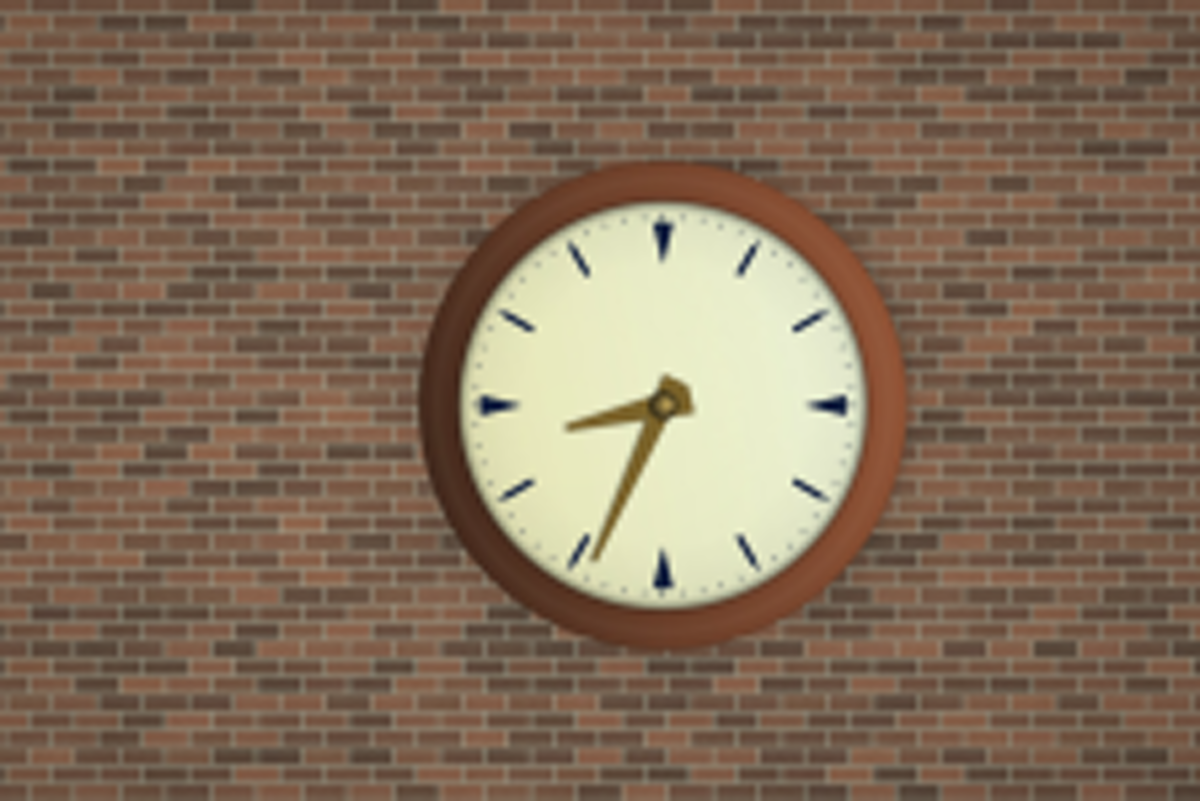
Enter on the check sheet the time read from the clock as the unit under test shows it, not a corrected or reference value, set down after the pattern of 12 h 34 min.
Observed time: 8 h 34 min
